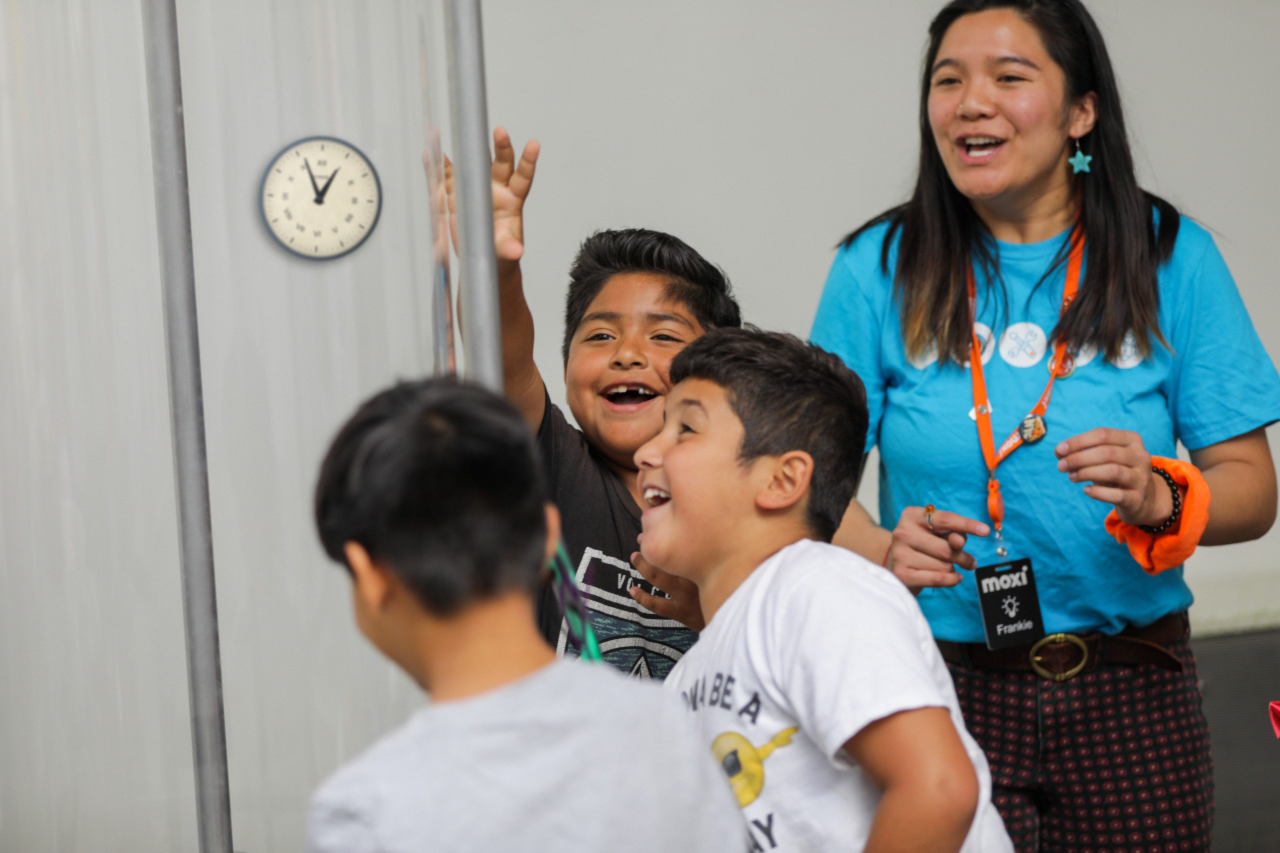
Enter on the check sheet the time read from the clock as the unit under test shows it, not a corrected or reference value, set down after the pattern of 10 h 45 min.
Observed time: 12 h 56 min
